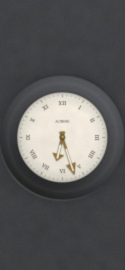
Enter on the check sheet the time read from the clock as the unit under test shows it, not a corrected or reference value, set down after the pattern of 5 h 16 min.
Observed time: 6 h 27 min
